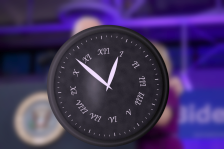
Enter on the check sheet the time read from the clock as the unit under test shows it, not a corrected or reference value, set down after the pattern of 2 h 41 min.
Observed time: 12 h 53 min
